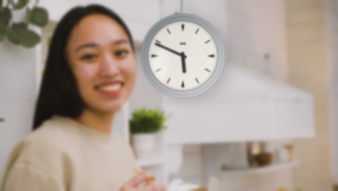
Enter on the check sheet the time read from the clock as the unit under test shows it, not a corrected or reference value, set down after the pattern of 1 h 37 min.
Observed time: 5 h 49 min
